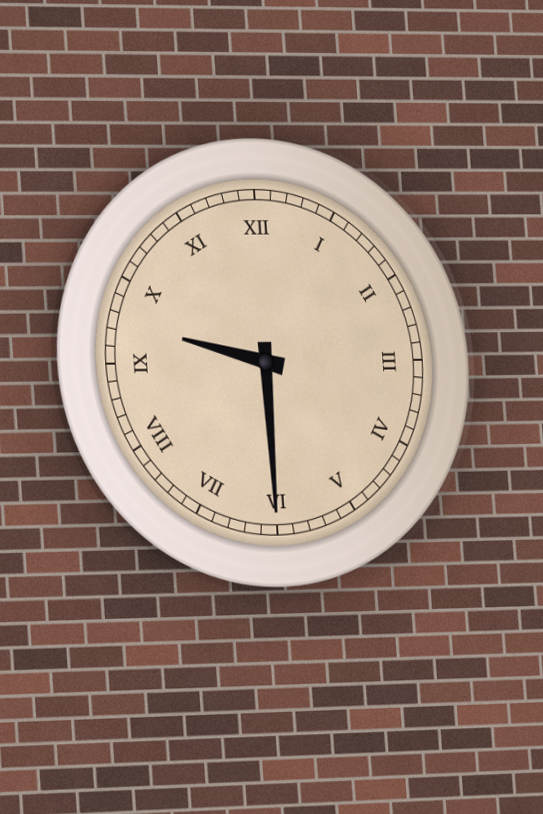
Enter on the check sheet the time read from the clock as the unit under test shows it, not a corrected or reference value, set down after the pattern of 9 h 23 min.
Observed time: 9 h 30 min
